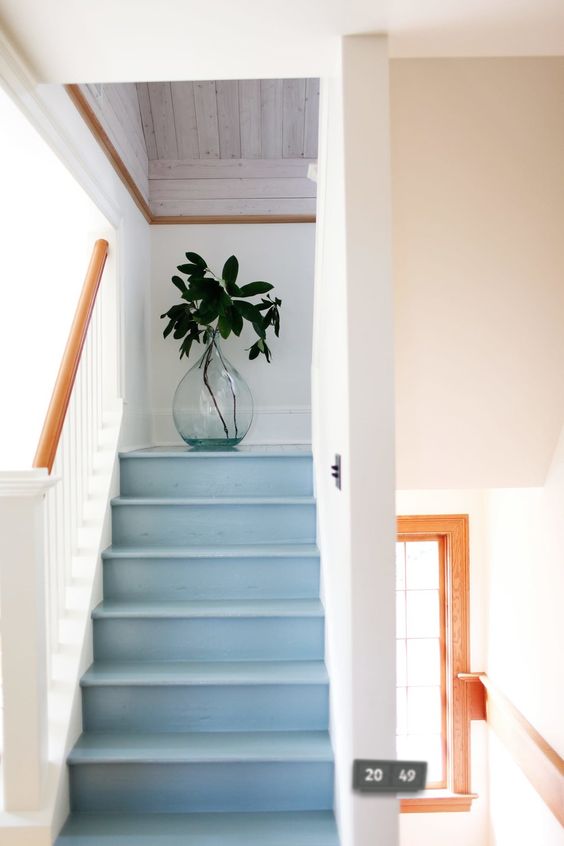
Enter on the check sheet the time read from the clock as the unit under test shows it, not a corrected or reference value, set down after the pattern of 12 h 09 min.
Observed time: 20 h 49 min
